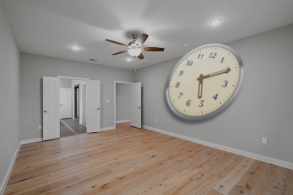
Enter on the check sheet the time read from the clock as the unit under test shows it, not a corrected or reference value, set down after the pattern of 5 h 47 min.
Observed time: 5 h 10 min
